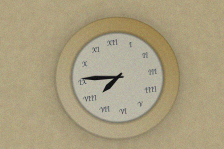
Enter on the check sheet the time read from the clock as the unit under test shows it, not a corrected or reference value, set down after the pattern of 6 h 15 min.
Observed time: 7 h 46 min
